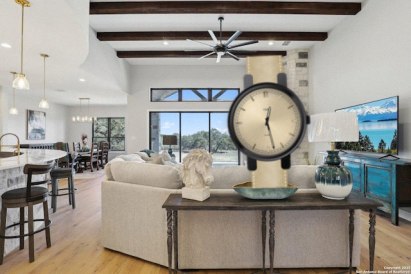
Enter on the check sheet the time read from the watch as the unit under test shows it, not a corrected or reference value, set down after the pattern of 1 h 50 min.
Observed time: 12 h 28 min
